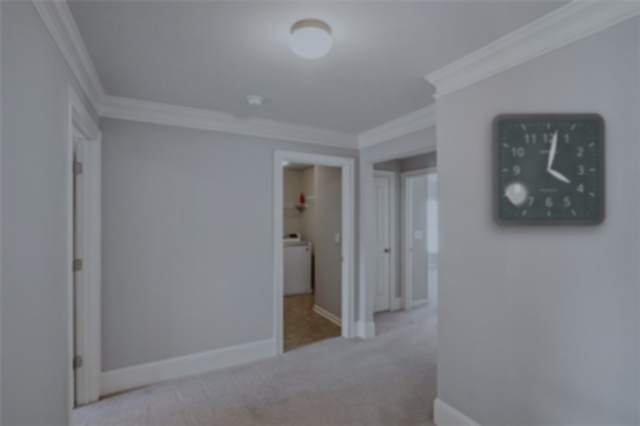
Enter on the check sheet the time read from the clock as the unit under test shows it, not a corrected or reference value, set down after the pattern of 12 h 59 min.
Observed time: 4 h 02 min
